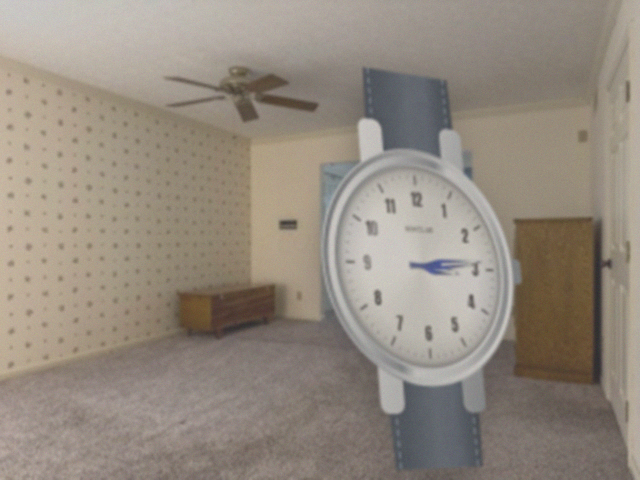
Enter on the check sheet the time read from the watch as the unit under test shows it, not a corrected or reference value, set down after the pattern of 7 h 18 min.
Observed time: 3 h 14 min
